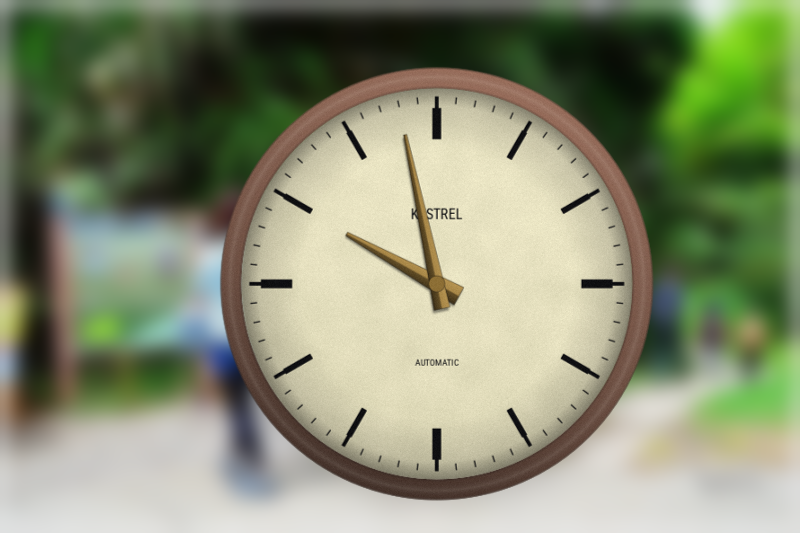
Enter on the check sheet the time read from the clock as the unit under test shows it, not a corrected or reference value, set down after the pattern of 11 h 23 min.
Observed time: 9 h 58 min
